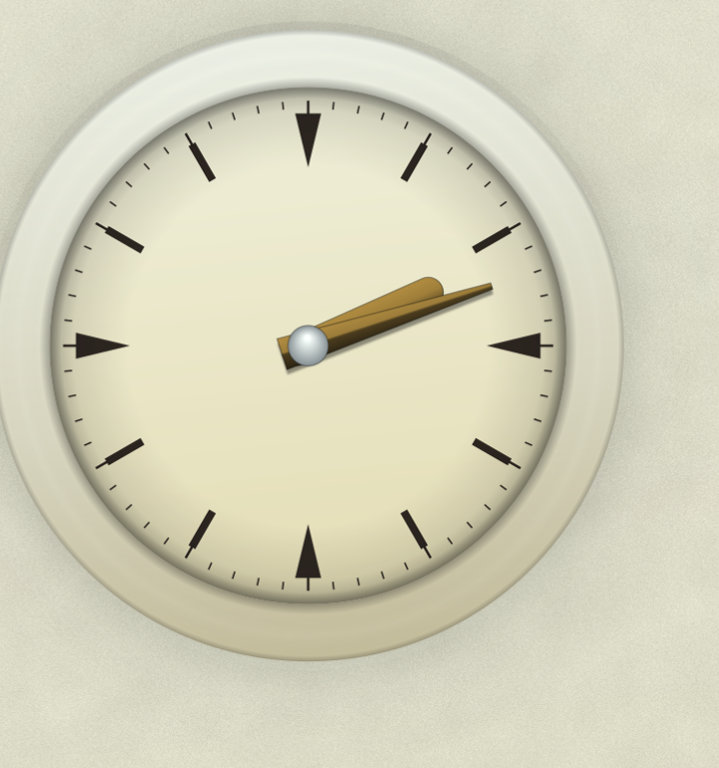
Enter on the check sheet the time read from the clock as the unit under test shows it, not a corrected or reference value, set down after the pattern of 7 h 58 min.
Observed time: 2 h 12 min
